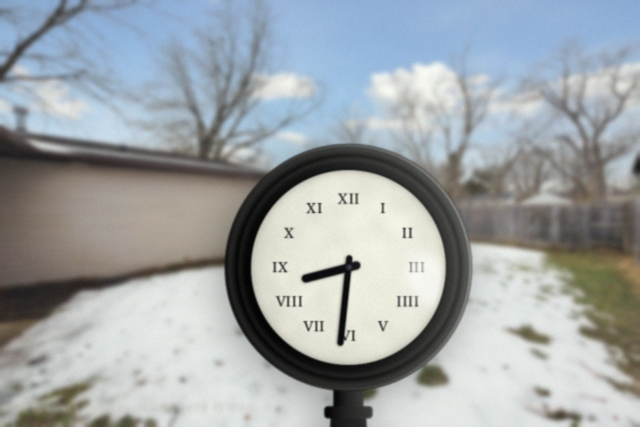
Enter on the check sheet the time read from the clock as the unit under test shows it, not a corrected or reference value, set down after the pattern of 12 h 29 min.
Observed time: 8 h 31 min
